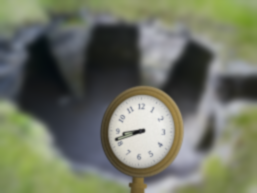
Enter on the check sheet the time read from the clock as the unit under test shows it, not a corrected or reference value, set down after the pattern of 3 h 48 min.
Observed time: 8 h 42 min
